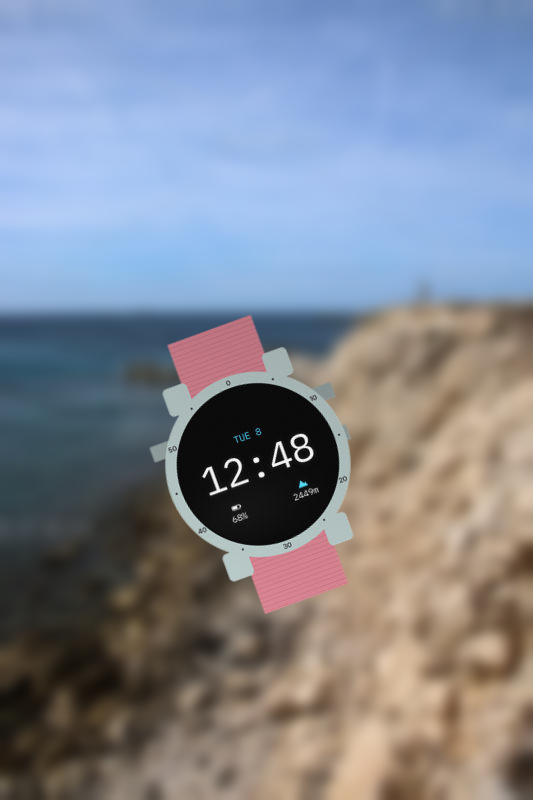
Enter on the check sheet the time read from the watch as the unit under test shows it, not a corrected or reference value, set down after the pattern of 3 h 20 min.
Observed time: 12 h 48 min
